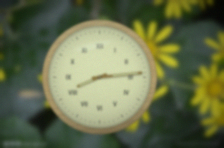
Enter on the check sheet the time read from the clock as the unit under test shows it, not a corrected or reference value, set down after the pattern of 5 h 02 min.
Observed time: 8 h 14 min
